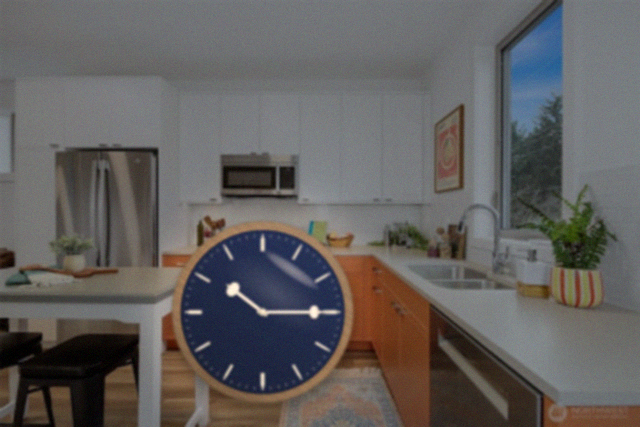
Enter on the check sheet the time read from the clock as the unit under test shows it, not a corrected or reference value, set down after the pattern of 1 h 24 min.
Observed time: 10 h 15 min
